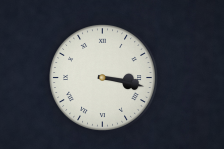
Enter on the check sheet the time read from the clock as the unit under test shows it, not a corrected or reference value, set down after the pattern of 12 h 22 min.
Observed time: 3 h 17 min
